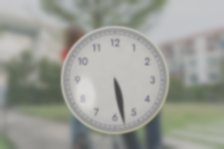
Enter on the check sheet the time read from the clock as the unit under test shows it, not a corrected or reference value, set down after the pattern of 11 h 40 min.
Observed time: 5 h 28 min
